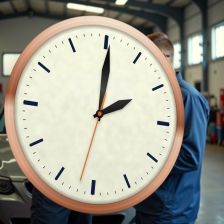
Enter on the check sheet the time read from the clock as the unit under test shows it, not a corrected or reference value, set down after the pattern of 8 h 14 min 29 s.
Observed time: 2 h 00 min 32 s
